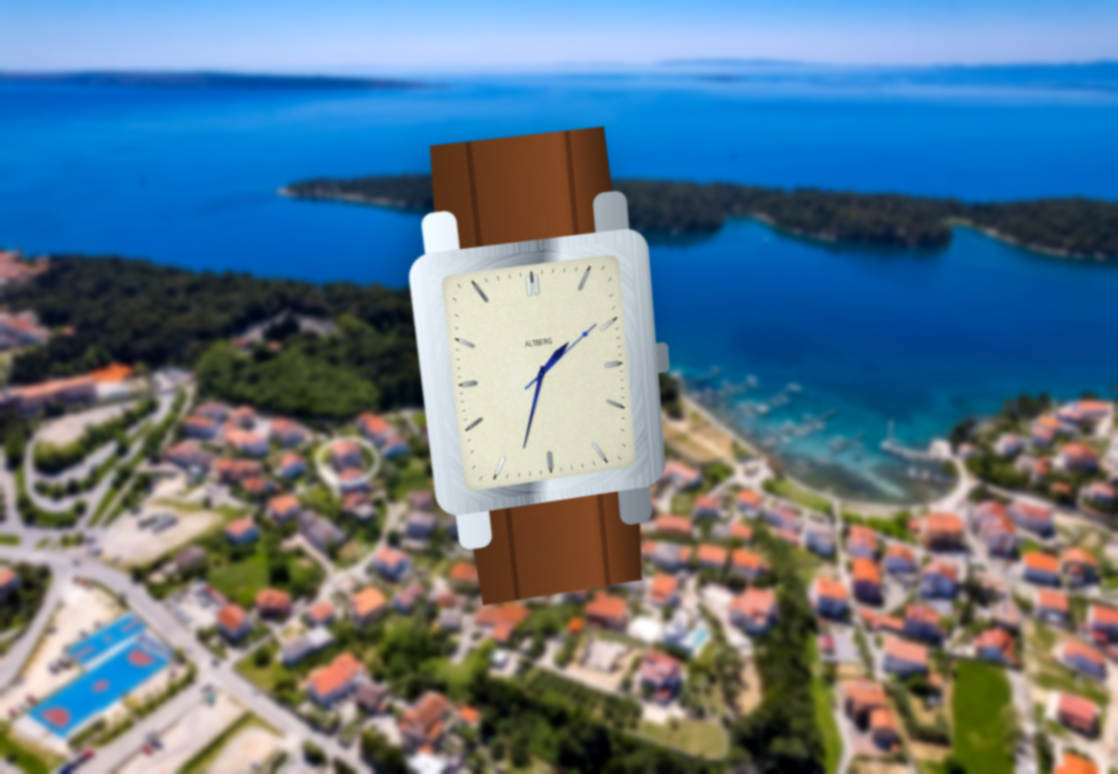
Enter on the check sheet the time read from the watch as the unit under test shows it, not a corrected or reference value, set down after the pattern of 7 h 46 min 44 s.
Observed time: 1 h 33 min 09 s
